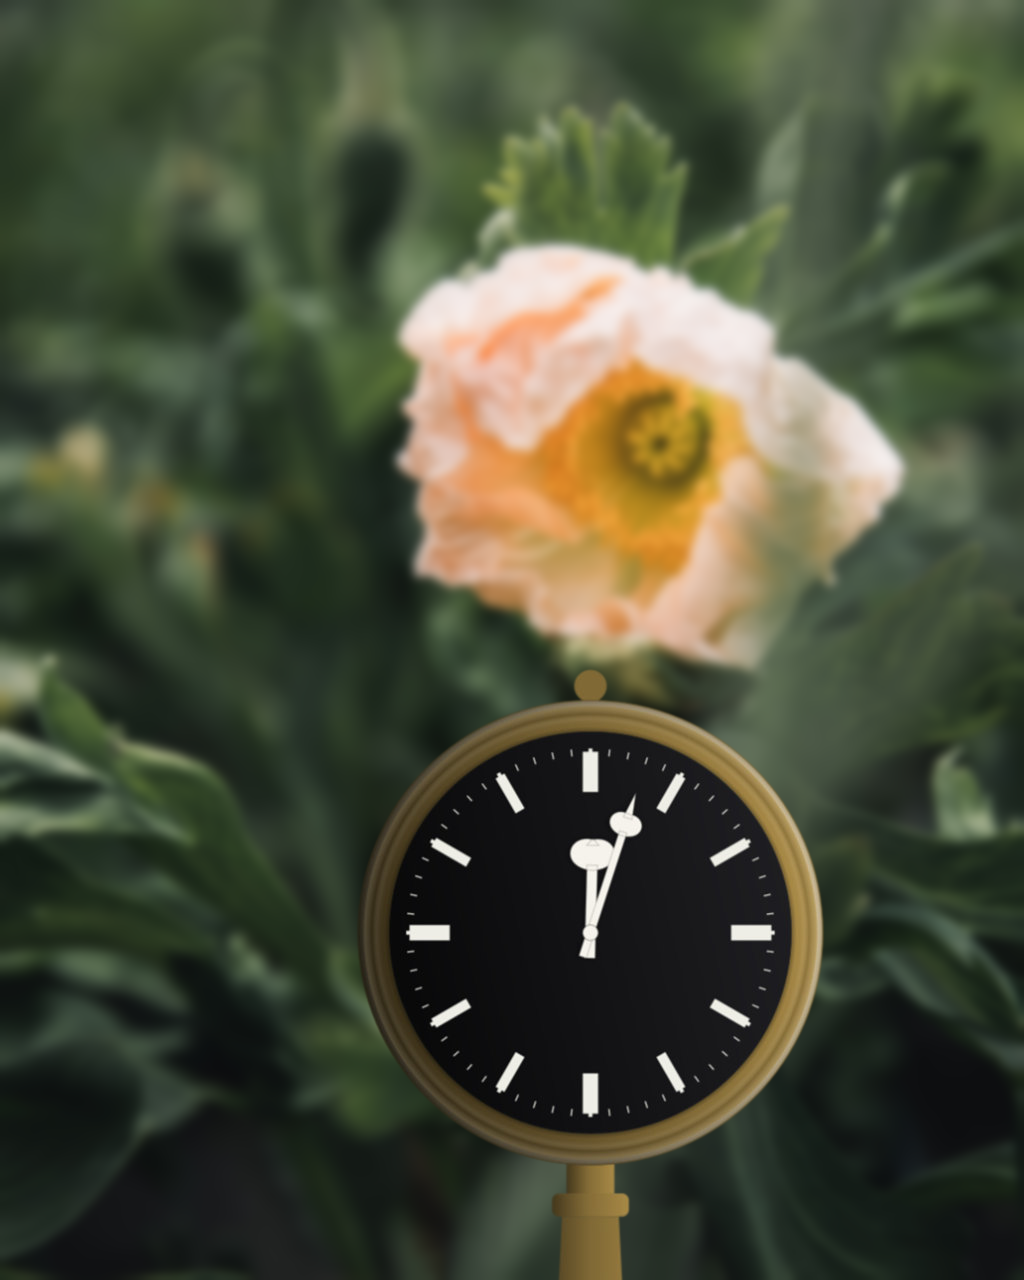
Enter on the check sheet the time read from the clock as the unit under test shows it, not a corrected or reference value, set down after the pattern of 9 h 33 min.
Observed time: 12 h 03 min
